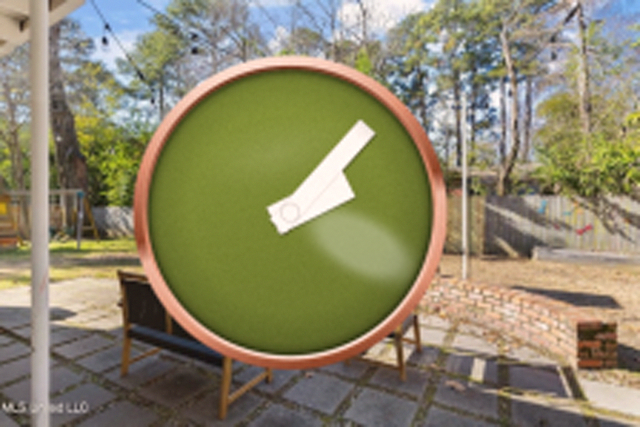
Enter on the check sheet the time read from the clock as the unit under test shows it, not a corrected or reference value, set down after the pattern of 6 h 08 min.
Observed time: 2 h 07 min
